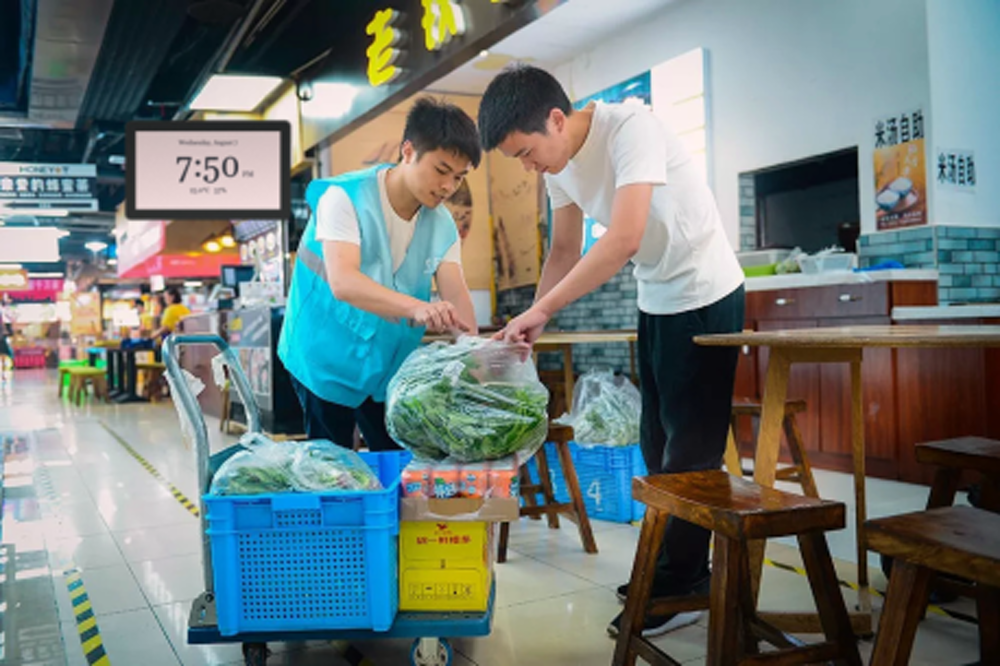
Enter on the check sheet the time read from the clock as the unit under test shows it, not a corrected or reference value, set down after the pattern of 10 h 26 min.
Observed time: 7 h 50 min
